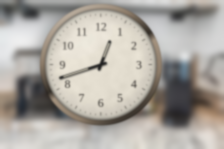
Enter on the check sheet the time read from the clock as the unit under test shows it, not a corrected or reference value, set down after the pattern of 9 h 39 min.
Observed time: 12 h 42 min
